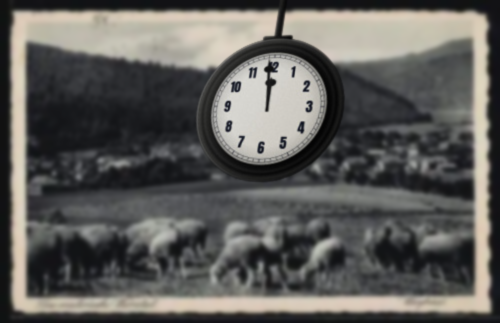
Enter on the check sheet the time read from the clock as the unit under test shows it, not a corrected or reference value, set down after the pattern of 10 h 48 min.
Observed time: 11 h 59 min
